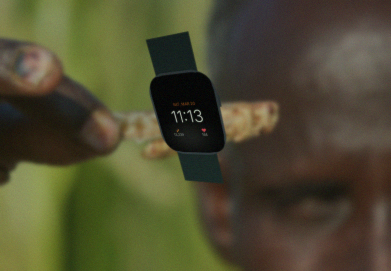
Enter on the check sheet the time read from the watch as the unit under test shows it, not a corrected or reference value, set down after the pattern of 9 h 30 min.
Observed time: 11 h 13 min
